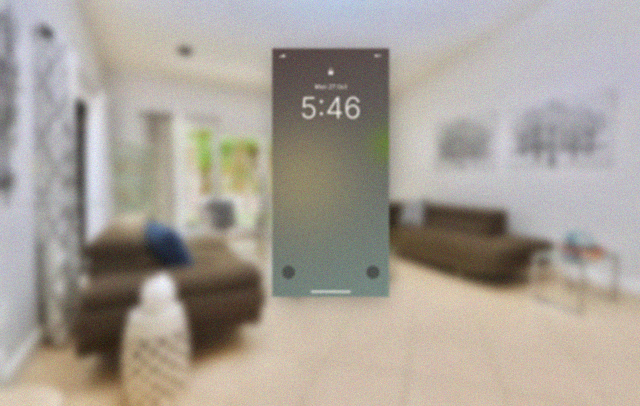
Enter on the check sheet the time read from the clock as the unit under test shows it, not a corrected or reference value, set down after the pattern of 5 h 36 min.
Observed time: 5 h 46 min
